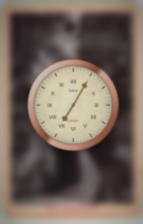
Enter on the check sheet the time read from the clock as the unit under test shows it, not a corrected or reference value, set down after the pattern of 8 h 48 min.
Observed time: 7 h 05 min
